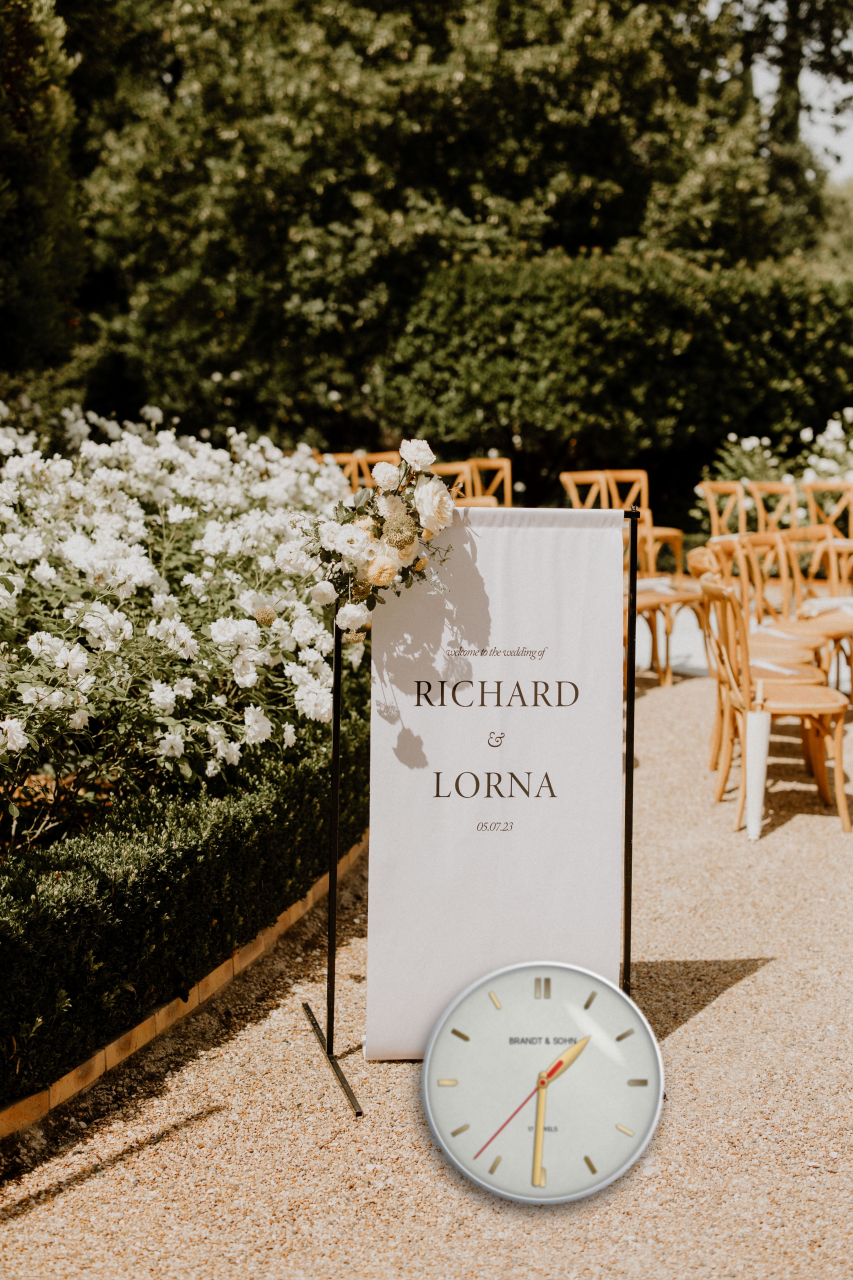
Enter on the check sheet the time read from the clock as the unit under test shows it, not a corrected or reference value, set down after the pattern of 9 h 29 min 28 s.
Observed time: 1 h 30 min 37 s
